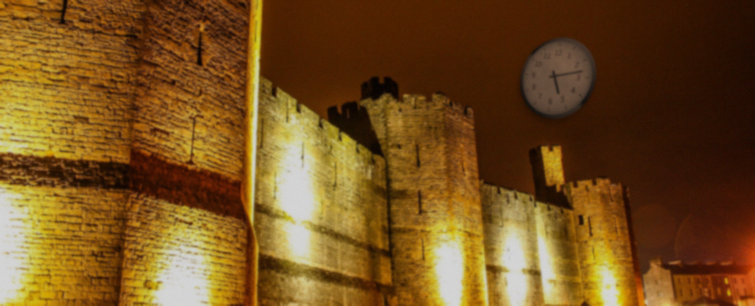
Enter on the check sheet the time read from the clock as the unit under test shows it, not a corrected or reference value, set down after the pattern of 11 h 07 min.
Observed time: 5 h 13 min
